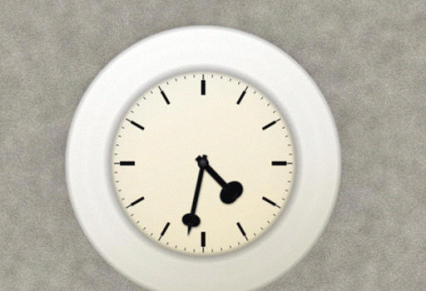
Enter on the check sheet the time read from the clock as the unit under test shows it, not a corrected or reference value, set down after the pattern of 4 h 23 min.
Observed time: 4 h 32 min
